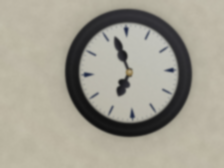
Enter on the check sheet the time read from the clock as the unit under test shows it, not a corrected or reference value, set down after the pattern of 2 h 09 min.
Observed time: 6 h 57 min
